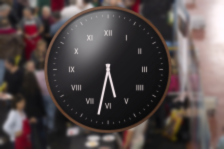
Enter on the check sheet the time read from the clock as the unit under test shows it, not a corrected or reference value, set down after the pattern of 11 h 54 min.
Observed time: 5 h 32 min
